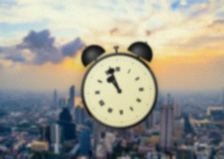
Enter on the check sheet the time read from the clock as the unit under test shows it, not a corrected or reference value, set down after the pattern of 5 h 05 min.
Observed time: 10 h 57 min
